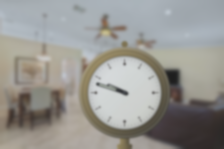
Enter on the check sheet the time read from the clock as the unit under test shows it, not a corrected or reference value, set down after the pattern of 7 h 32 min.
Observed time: 9 h 48 min
